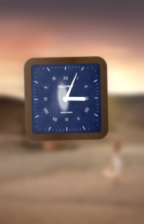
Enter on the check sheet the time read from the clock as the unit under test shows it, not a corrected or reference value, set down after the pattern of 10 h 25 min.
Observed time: 3 h 04 min
